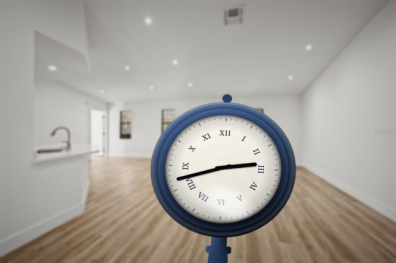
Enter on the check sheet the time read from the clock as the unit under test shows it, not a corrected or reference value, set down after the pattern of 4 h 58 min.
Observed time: 2 h 42 min
